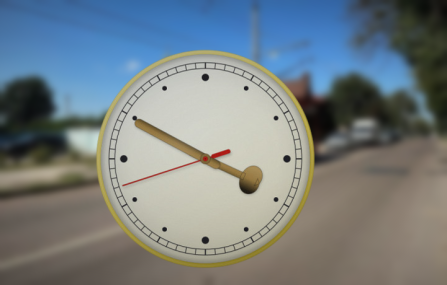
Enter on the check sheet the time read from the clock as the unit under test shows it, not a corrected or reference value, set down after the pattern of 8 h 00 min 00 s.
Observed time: 3 h 49 min 42 s
